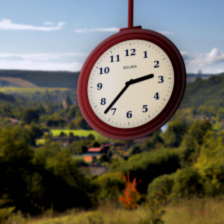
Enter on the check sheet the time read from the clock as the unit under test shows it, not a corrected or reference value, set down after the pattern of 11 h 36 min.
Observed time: 2 h 37 min
